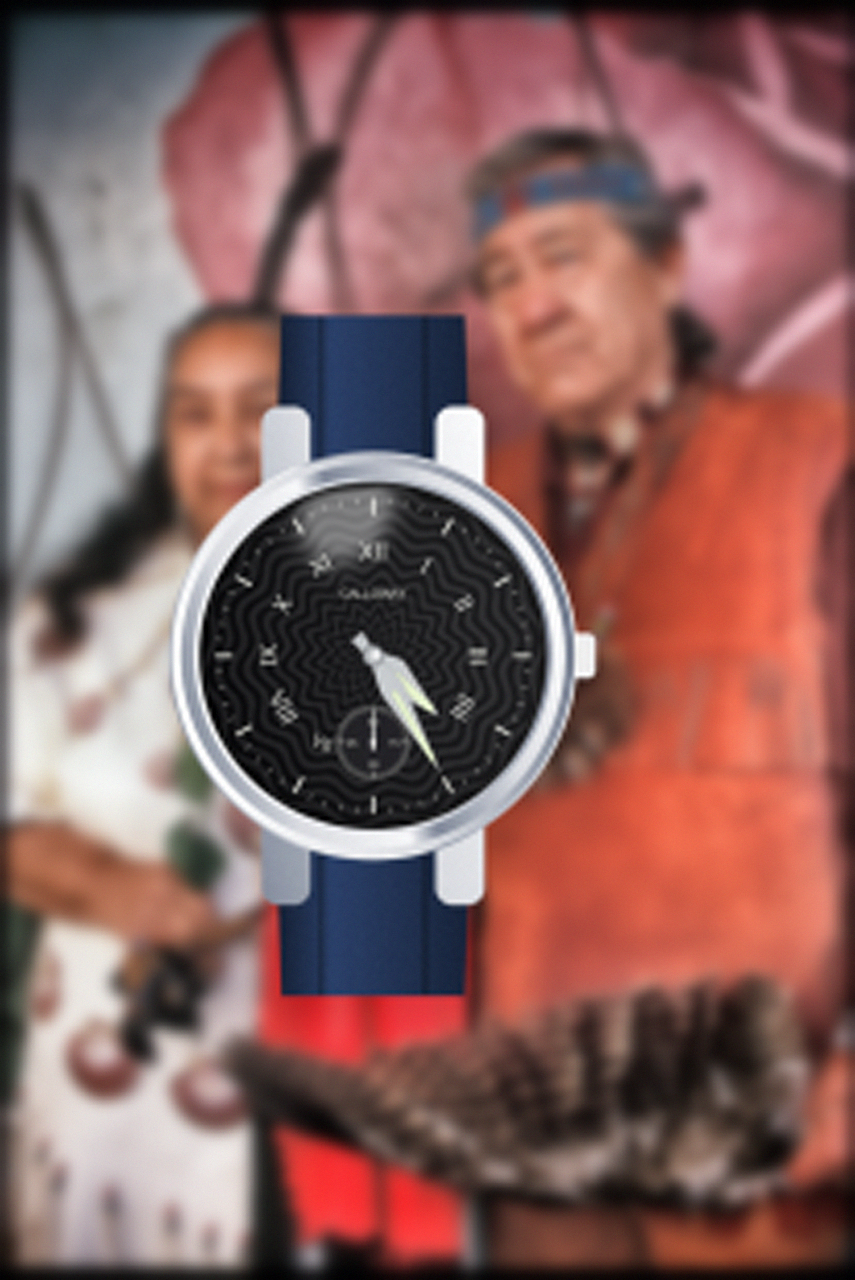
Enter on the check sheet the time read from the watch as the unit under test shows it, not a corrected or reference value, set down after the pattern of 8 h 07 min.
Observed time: 4 h 25 min
